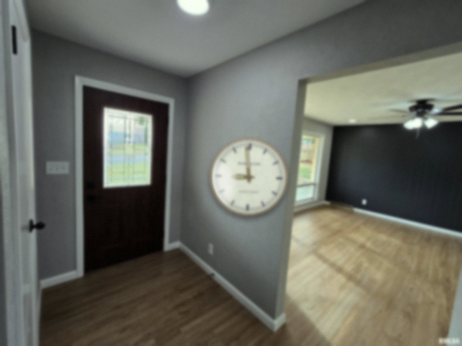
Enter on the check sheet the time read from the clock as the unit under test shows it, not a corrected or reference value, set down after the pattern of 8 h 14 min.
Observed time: 8 h 59 min
